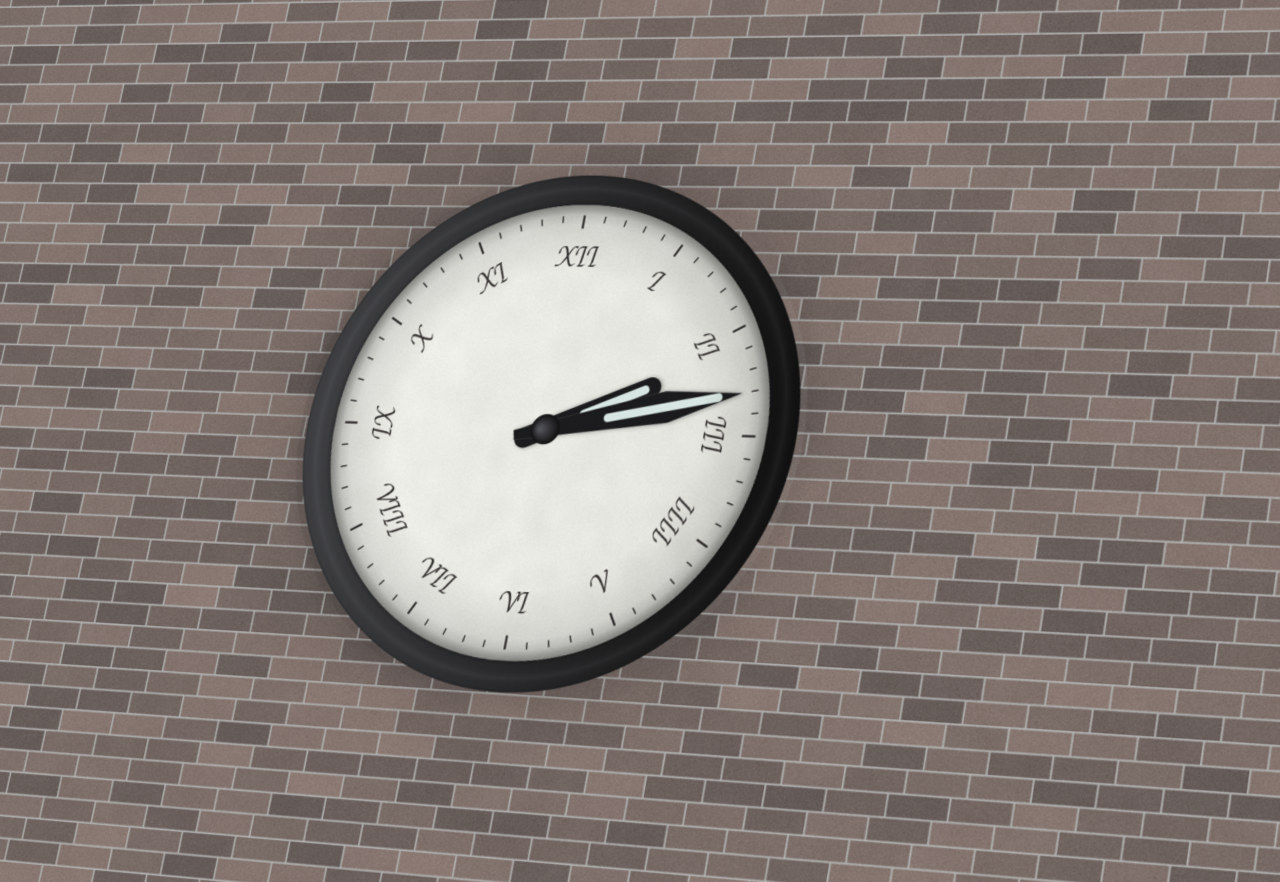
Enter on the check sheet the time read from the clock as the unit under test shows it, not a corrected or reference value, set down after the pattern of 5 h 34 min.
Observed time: 2 h 13 min
